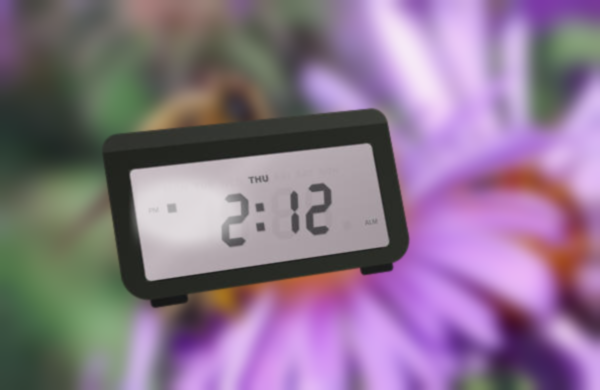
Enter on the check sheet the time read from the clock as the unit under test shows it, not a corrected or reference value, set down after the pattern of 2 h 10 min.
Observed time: 2 h 12 min
